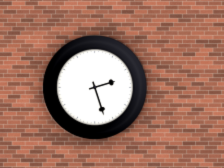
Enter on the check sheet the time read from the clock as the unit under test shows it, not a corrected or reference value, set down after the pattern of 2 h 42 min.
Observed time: 2 h 27 min
